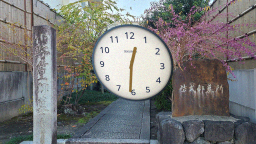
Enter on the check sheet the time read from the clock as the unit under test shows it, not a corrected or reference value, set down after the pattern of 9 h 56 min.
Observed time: 12 h 31 min
